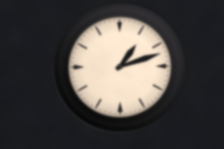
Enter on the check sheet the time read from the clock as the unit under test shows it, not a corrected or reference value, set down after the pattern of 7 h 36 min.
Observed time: 1 h 12 min
